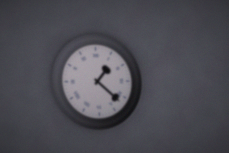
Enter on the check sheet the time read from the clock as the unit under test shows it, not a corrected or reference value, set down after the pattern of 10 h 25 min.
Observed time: 1 h 22 min
